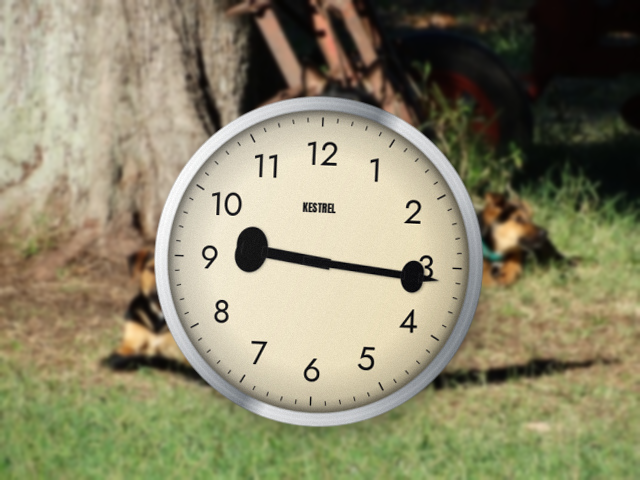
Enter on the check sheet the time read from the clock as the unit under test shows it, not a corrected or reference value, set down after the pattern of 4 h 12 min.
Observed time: 9 h 16 min
